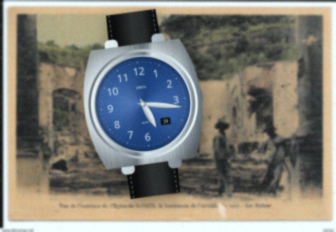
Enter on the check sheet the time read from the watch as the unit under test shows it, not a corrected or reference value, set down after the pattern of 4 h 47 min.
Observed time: 5 h 17 min
